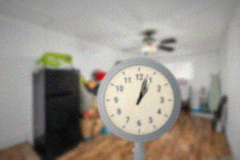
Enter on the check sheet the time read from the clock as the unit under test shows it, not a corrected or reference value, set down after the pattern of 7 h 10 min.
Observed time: 1 h 03 min
